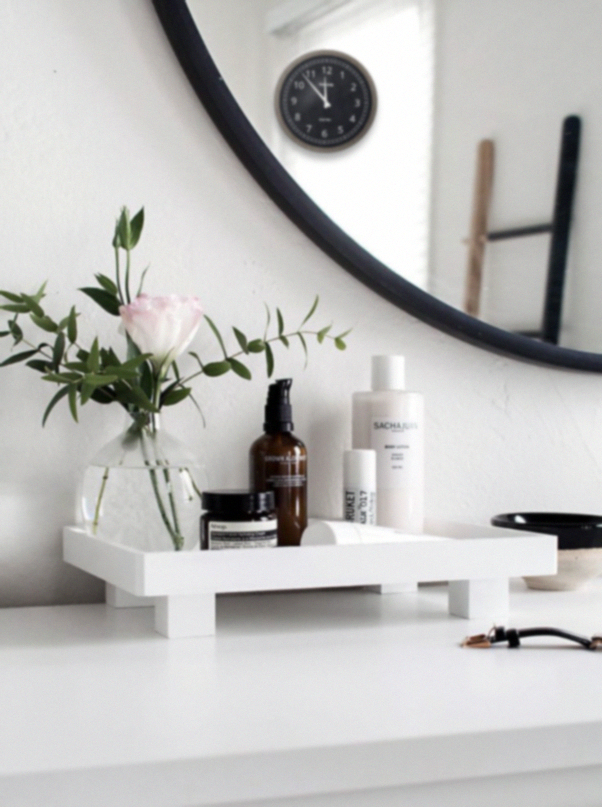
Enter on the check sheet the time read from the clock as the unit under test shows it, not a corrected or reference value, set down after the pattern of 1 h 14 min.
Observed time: 11 h 53 min
